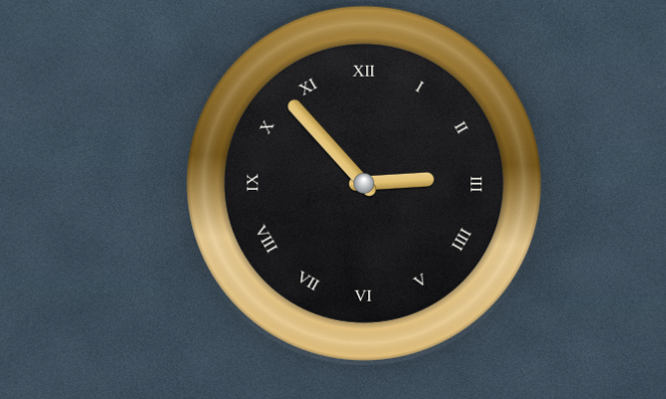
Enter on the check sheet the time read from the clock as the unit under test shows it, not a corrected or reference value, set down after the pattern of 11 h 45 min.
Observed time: 2 h 53 min
